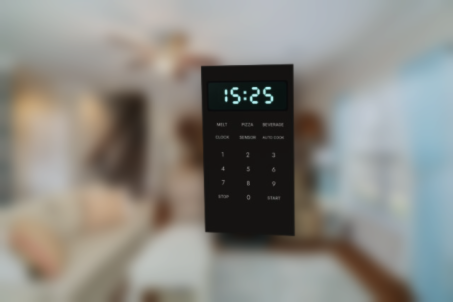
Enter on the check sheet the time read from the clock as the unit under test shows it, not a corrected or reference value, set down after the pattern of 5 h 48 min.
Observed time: 15 h 25 min
